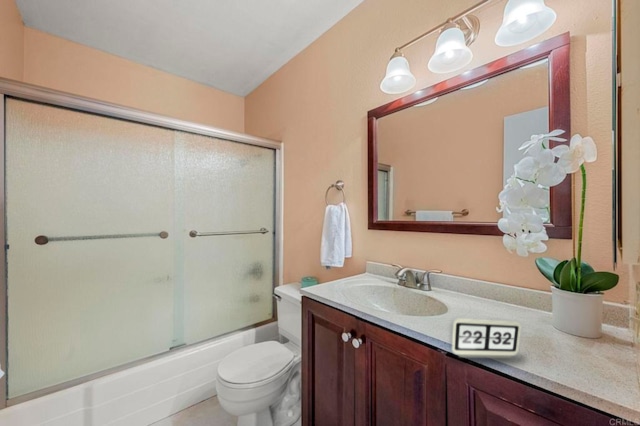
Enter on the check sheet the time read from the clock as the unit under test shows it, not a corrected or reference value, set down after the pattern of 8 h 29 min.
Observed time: 22 h 32 min
